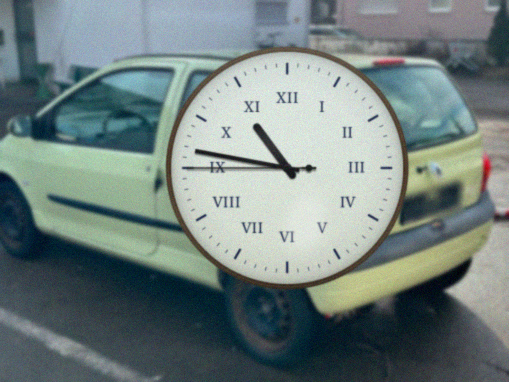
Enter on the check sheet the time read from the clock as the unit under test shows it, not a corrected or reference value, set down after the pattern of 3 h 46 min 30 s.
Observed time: 10 h 46 min 45 s
